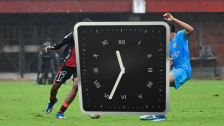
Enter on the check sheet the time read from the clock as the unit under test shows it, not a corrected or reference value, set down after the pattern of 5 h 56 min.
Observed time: 11 h 34 min
